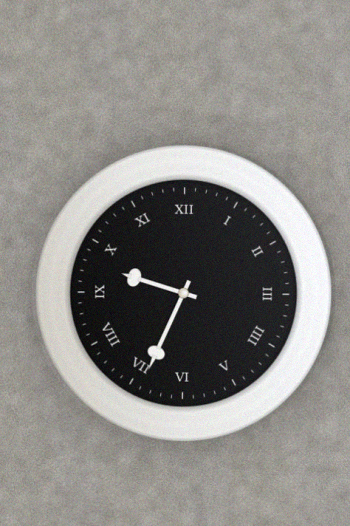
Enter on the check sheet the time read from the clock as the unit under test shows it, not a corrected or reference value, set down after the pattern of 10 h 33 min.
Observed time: 9 h 34 min
